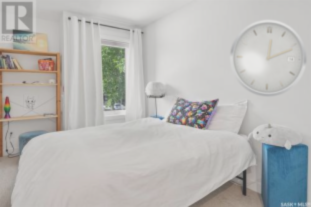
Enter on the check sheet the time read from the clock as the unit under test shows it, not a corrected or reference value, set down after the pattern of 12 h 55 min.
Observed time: 12 h 11 min
